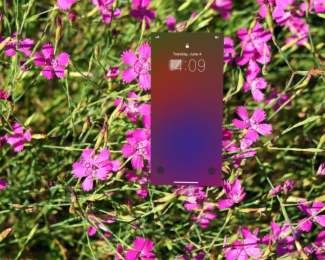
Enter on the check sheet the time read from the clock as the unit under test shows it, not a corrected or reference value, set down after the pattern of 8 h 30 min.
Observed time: 14 h 09 min
